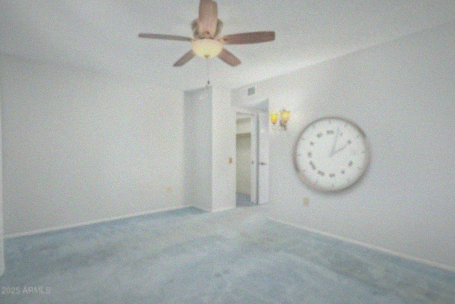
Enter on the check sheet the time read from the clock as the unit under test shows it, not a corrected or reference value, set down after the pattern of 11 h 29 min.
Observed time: 2 h 03 min
